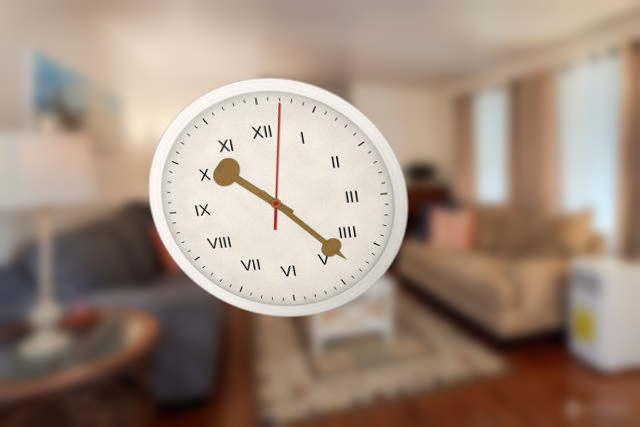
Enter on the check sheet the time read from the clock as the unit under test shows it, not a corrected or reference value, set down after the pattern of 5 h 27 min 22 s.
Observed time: 10 h 23 min 02 s
